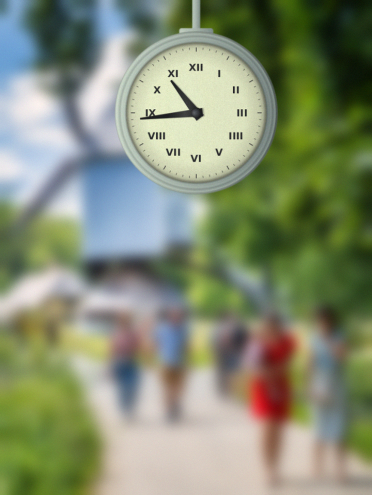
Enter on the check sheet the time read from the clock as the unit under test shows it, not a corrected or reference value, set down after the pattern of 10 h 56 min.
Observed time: 10 h 44 min
